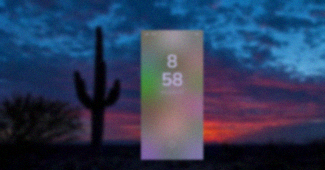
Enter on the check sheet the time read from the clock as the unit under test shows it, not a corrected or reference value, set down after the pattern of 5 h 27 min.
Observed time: 8 h 58 min
